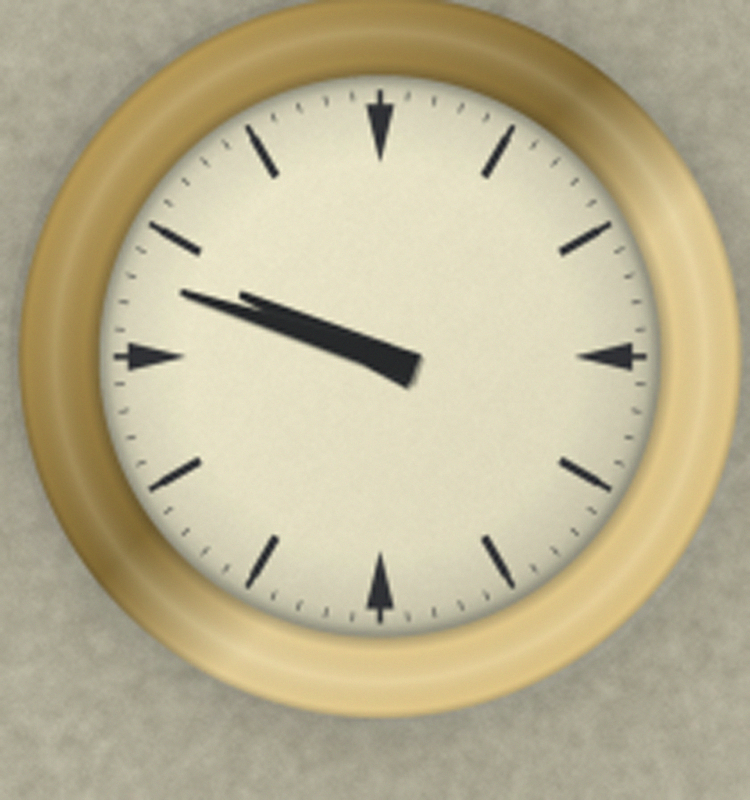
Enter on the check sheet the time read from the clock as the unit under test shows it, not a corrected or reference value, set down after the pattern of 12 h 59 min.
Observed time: 9 h 48 min
